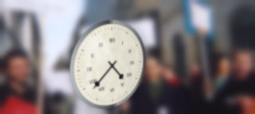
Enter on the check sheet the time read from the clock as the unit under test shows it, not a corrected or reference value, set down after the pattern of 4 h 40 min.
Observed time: 4 h 38 min
